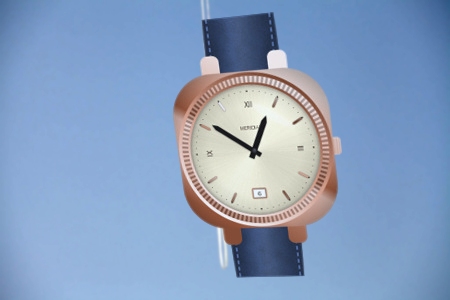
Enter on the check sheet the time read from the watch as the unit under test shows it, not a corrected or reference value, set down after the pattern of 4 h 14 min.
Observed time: 12 h 51 min
